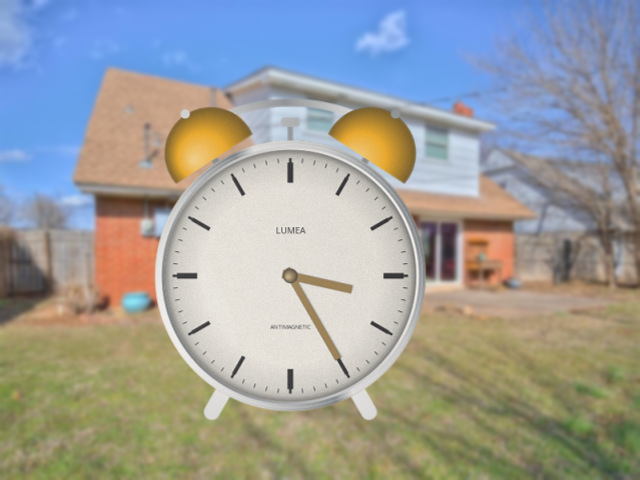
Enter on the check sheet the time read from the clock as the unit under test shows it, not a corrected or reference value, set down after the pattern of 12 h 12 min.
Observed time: 3 h 25 min
